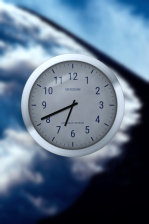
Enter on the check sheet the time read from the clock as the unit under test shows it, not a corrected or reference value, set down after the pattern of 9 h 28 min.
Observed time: 6 h 41 min
